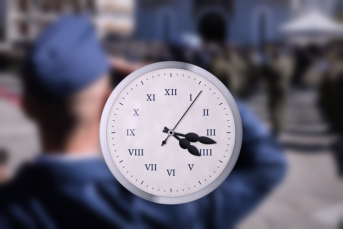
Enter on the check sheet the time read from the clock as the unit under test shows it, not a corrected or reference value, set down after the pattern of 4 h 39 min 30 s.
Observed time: 4 h 17 min 06 s
